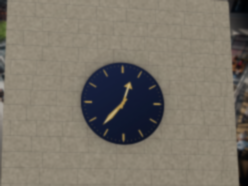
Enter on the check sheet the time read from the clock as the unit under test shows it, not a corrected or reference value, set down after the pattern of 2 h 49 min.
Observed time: 12 h 37 min
